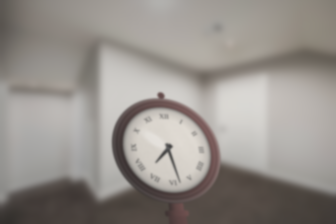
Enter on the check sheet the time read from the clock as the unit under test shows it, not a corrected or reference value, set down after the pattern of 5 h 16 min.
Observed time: 7 h 28 min
